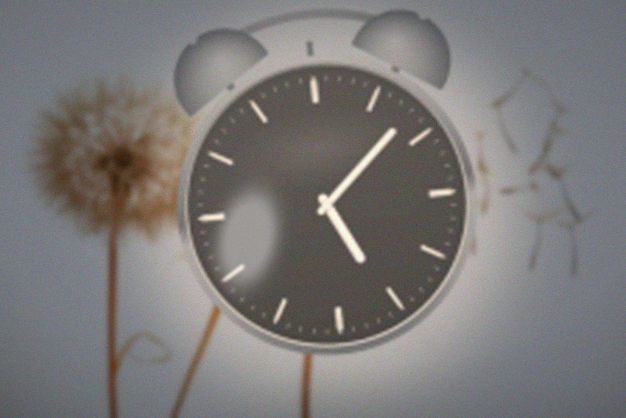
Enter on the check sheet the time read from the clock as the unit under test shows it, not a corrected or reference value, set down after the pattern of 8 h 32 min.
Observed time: 5 h 08 min
